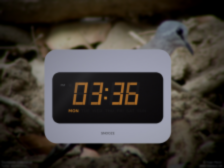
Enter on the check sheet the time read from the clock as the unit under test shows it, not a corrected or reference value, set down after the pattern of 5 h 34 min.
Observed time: 3 h 36 min
